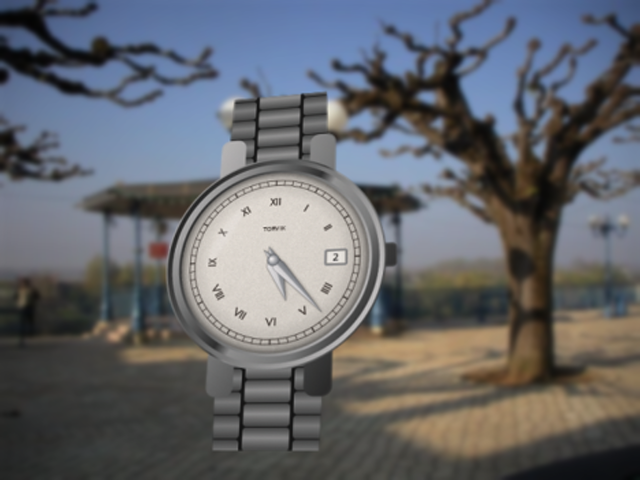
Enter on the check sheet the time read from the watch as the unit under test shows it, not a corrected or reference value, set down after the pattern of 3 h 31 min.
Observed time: 5 h 23 min
